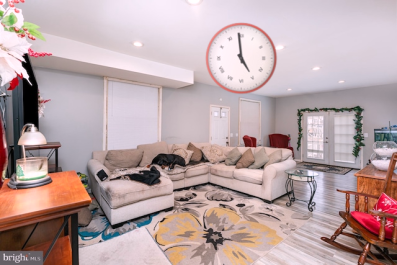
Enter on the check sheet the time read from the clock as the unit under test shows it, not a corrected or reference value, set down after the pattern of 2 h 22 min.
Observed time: 4 h 59 min
